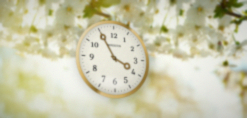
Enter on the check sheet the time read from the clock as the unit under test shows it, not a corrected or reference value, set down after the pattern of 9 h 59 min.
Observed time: 3 h 55 min
